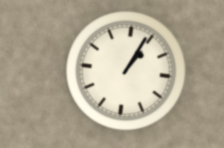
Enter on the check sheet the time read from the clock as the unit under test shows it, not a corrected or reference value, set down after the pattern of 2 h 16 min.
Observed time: 1 h 04 min
